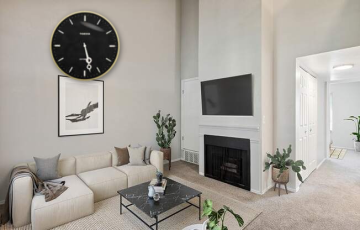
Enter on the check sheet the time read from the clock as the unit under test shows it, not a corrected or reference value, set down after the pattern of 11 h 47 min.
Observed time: 5 h 28 min
